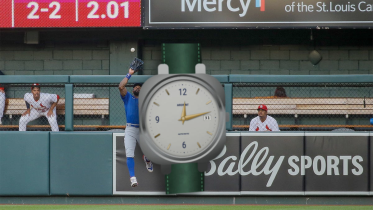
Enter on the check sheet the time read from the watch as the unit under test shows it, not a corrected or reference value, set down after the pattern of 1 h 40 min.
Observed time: 12 h 13 min
